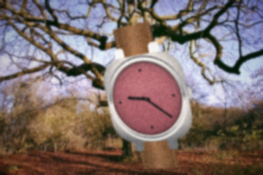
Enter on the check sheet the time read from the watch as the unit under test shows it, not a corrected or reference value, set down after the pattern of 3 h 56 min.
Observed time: 9 h 22 min
